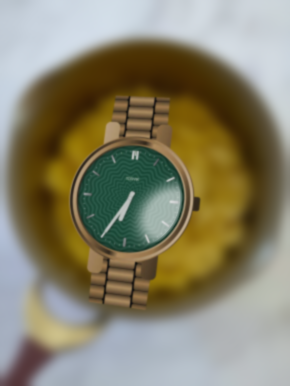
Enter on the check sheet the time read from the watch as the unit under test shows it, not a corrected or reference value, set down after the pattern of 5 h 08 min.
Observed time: 6 h 35 min
